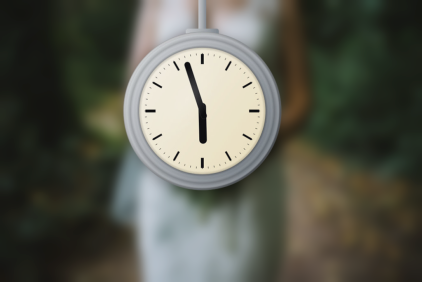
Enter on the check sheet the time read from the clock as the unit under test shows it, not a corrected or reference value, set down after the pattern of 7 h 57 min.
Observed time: 5 h 57 min
